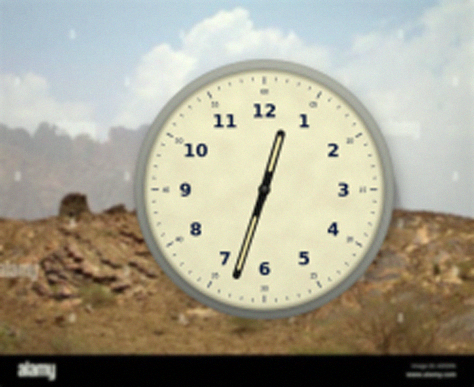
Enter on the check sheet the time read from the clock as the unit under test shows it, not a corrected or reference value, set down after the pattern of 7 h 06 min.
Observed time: 12 h 33 min
